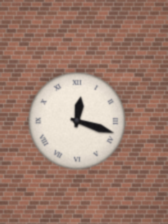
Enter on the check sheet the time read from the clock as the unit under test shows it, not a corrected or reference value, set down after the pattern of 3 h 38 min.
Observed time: 12 h 18 min
